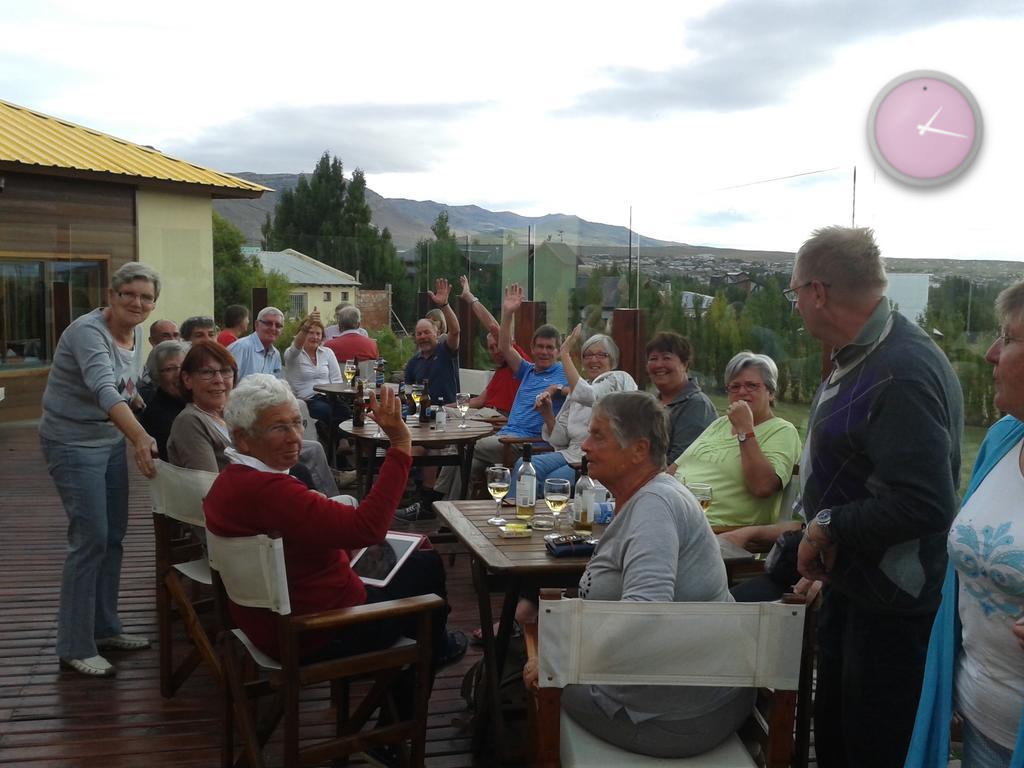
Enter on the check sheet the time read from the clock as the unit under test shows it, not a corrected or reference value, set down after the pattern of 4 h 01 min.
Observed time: 1 h 17 min
